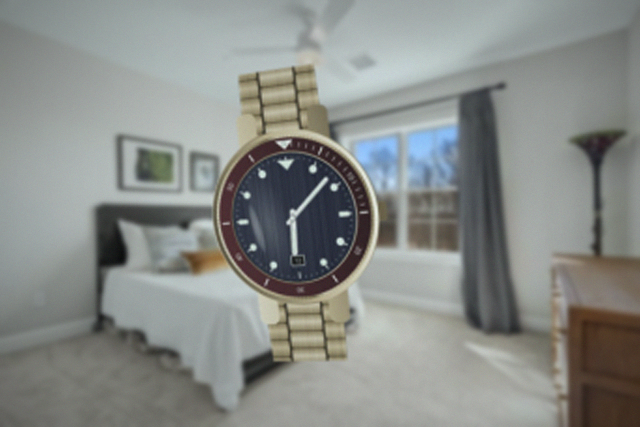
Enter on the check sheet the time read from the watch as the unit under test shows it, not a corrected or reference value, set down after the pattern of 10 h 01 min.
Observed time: 6 h 08 min
